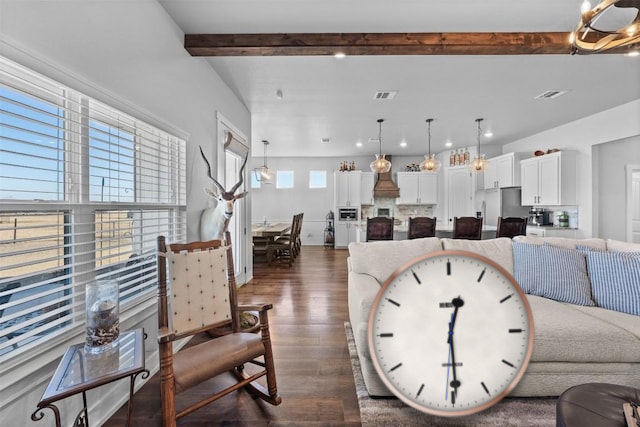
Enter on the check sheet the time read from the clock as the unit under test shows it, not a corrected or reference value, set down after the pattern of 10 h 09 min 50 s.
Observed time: 12 h 29 min 31 s
